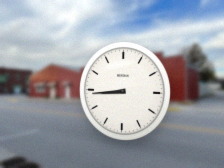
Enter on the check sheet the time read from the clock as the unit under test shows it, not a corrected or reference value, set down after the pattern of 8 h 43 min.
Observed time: 8 h 44 min
